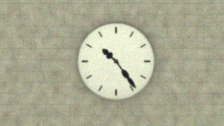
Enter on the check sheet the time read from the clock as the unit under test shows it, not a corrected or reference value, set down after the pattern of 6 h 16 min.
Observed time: 10 h 24 min
